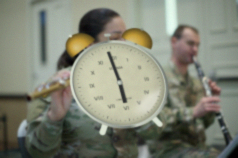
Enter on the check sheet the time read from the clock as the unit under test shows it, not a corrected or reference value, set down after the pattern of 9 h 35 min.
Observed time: 5 h 59 min
